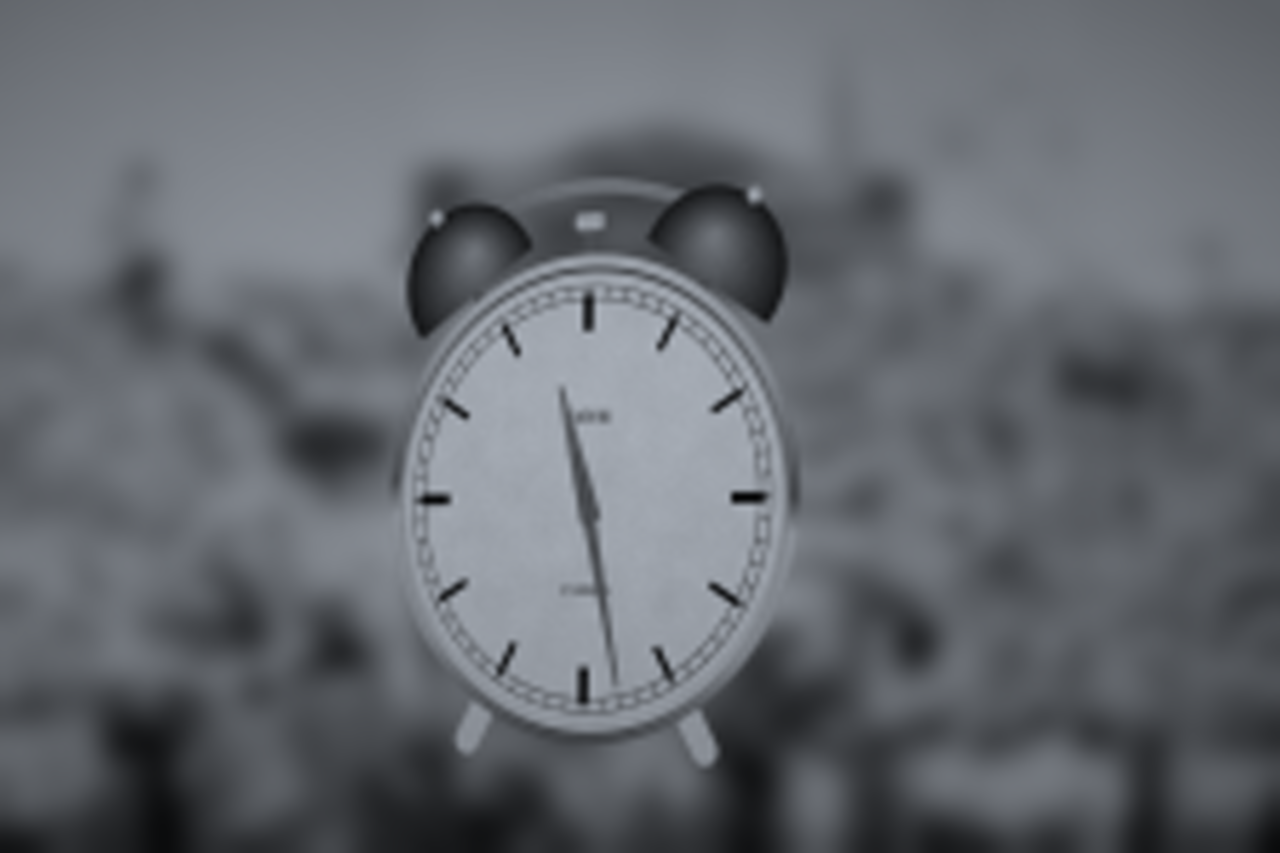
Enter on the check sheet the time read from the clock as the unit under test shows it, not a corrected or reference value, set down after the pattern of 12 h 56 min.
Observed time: 11 h 28 min
